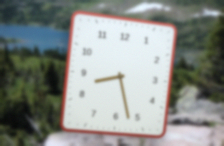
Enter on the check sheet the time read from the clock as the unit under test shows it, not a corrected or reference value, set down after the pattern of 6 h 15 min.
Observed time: 8 h 27 min
